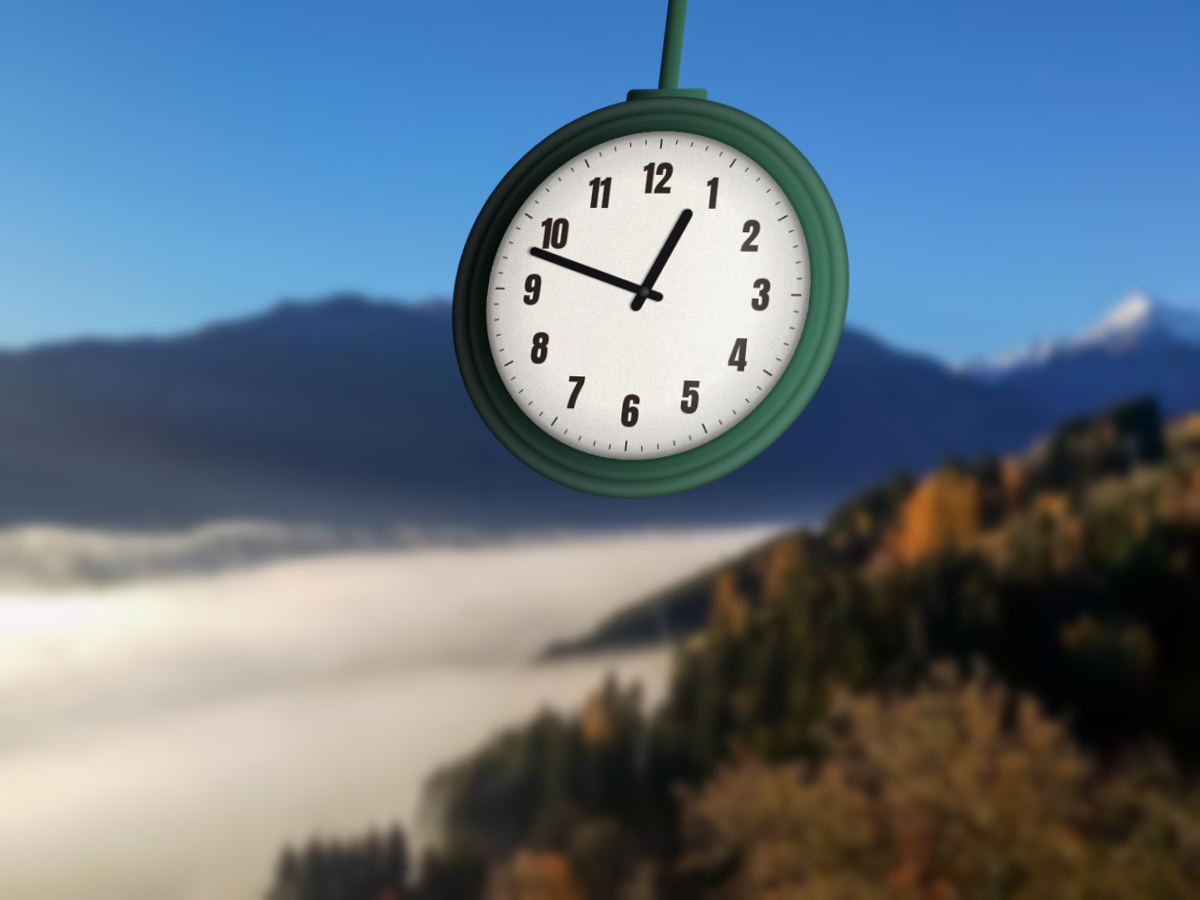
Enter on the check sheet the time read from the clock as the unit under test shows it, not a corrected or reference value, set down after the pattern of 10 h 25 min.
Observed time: 12 h 48 min
